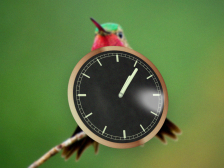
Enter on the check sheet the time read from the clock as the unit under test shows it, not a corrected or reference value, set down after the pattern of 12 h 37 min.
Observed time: 1 h 06 min
